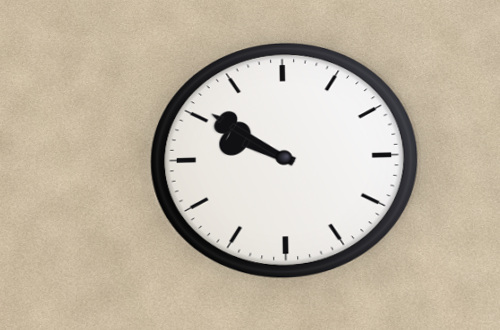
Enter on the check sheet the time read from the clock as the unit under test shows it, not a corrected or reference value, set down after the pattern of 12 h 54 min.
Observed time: 9 h 51 min
